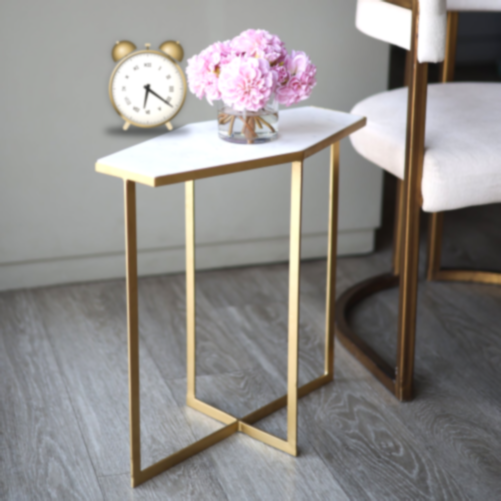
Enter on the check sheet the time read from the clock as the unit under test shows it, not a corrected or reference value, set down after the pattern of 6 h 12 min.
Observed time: 6 h 21 min
